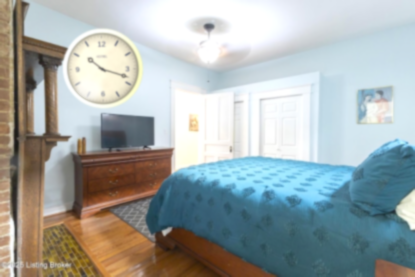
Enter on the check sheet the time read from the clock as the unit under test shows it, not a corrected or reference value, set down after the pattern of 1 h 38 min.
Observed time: 10 h 18 min
